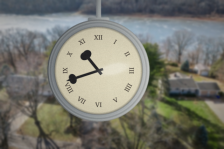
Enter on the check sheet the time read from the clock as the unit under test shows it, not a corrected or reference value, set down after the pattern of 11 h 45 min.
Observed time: 10 h 42 min
